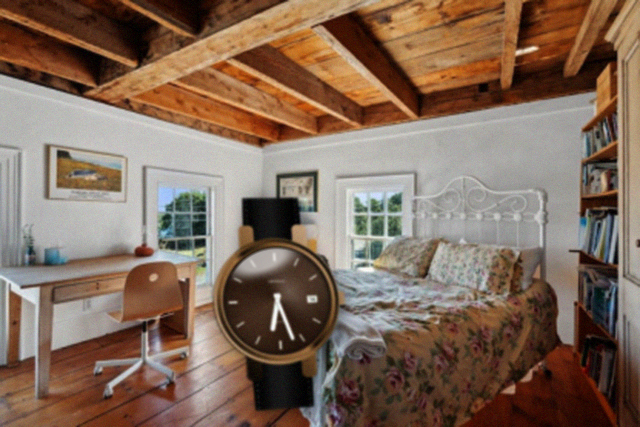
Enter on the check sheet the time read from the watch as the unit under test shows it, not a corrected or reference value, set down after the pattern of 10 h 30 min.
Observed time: 6 h 27 min
